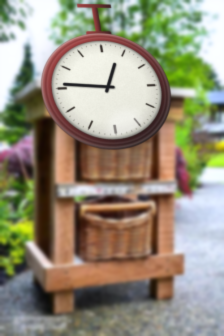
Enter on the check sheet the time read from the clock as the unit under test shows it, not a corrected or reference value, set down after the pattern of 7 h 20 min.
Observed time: 12 h 46 min
